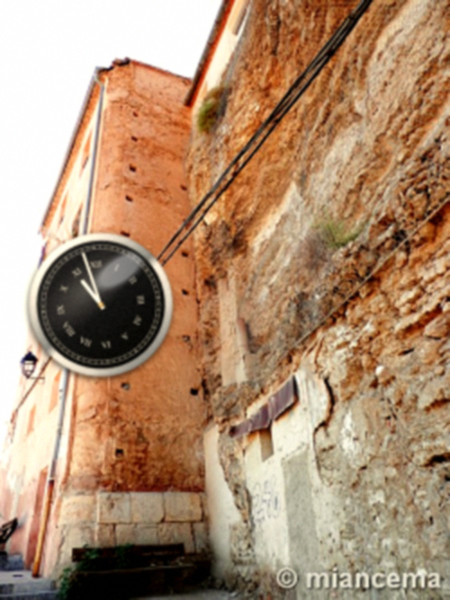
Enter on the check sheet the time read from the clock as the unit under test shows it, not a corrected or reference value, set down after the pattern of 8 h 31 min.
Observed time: 10 h 58 min
